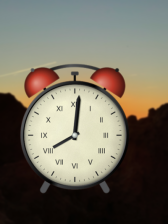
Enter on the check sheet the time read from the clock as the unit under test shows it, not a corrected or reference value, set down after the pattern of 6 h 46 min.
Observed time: 8 h 01 min
